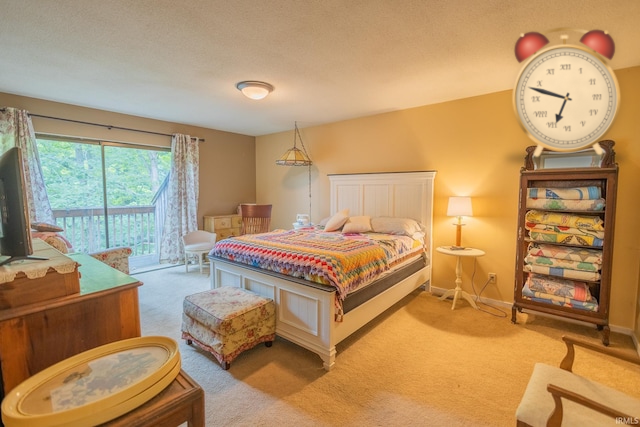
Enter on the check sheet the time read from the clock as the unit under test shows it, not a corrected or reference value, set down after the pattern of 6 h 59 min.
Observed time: 6 h 48 min
